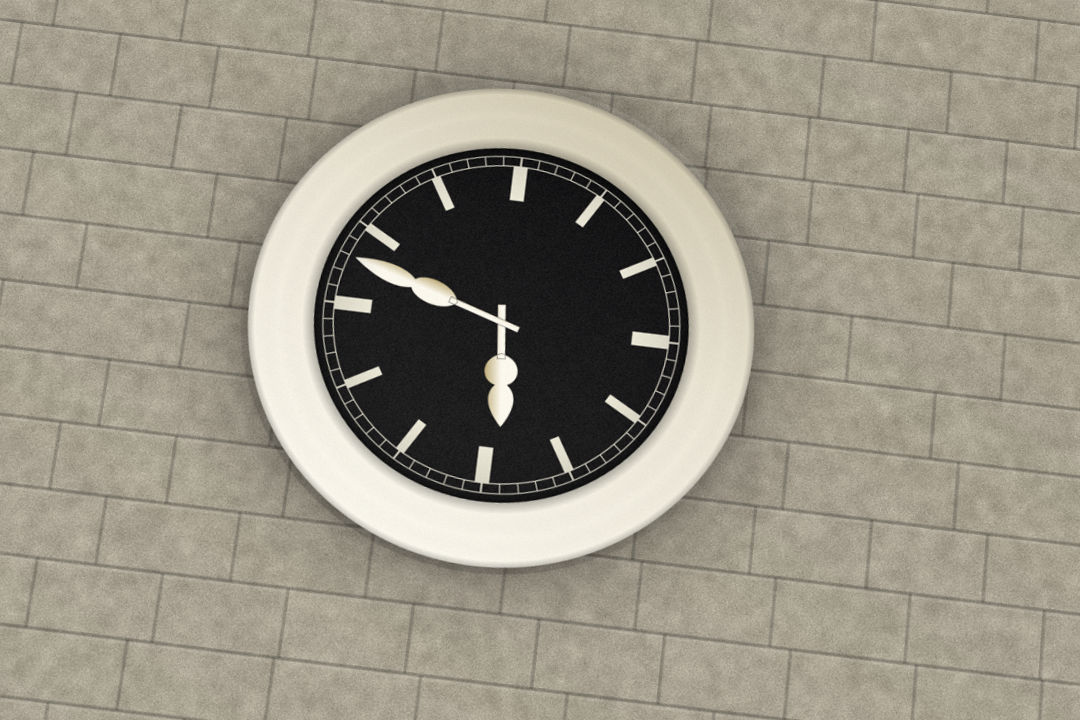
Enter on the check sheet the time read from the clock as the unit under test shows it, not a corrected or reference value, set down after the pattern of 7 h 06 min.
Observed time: 5 h 48 min
